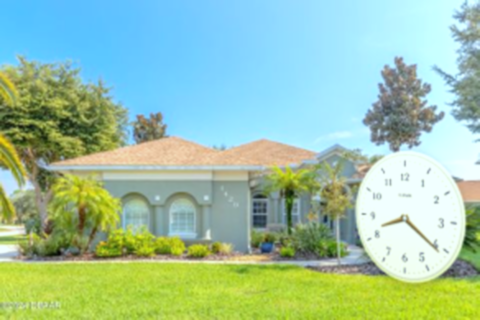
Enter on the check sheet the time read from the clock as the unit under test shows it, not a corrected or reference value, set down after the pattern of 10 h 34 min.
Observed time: 8 h 21 min
